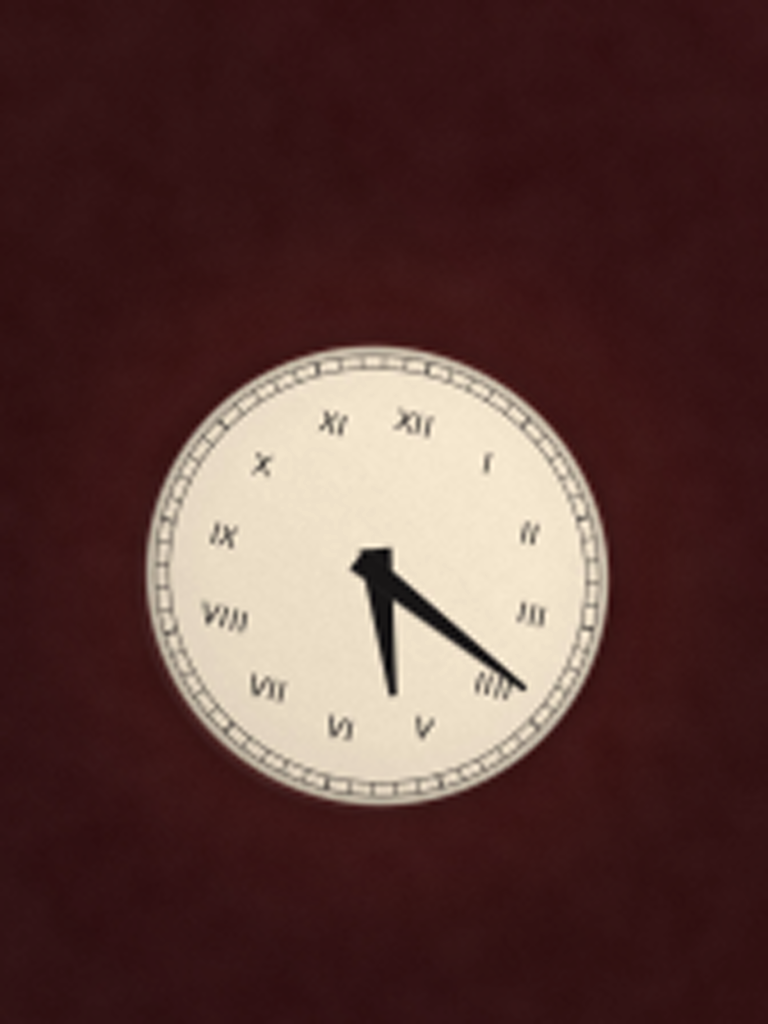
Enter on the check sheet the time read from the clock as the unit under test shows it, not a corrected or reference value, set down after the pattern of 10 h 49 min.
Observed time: 5 h 19 min
